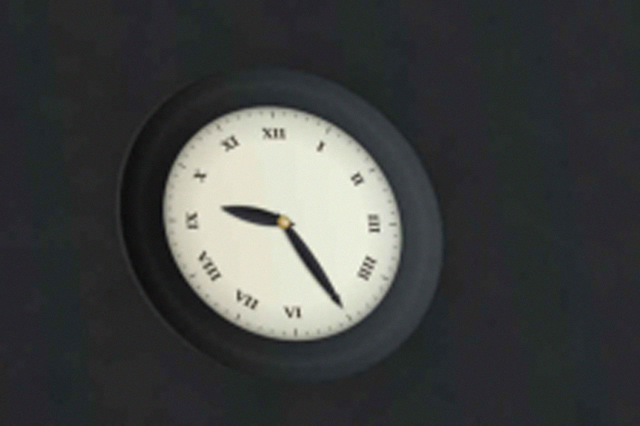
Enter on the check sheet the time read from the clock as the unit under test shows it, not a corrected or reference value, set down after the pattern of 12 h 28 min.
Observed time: 9 h 25 min
